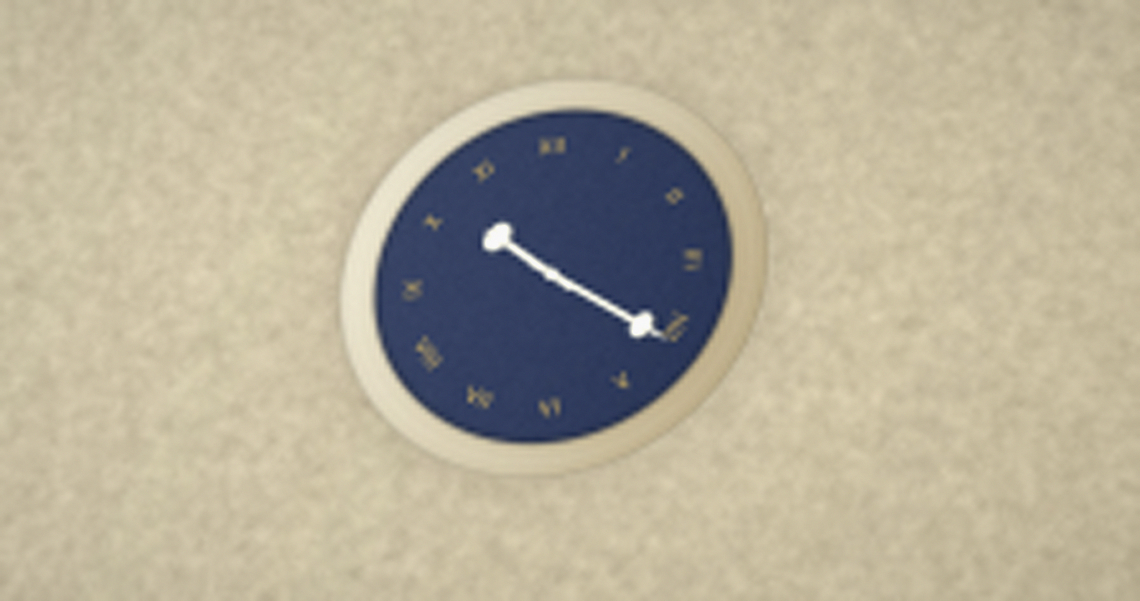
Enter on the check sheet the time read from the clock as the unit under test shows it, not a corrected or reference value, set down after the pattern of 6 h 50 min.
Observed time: 10 h 21 min
